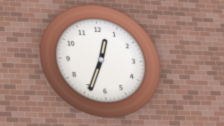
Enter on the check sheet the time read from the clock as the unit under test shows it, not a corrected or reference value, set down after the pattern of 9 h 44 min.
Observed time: 12 h 34 min
